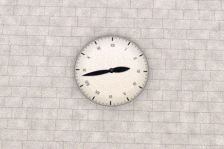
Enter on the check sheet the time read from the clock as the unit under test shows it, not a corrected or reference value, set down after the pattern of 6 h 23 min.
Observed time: 2 h 43 min
